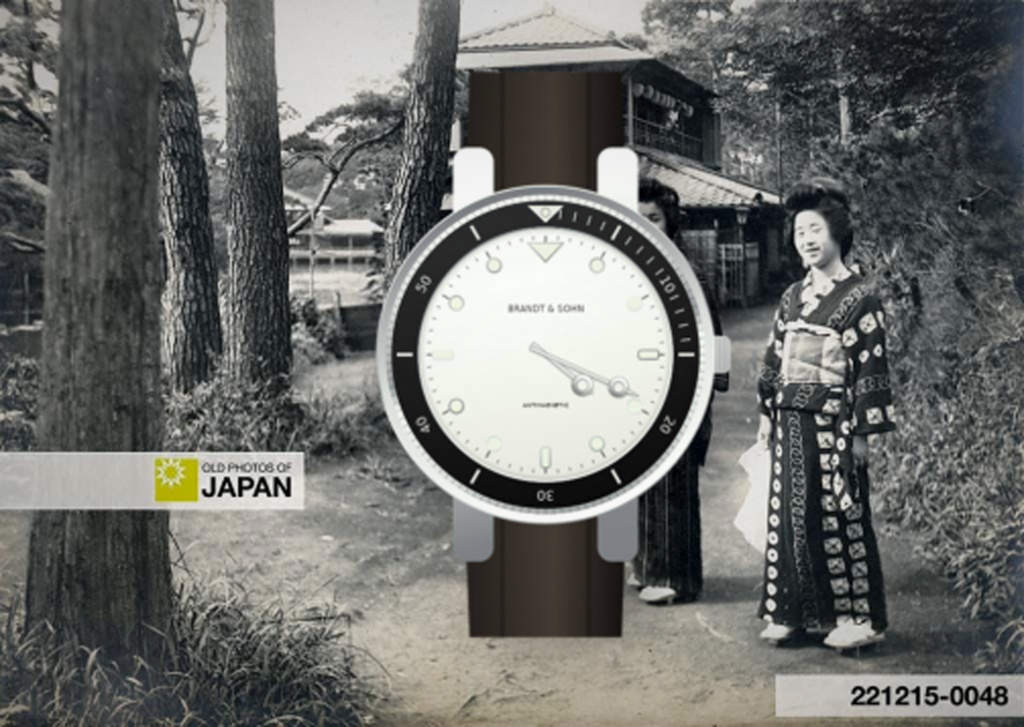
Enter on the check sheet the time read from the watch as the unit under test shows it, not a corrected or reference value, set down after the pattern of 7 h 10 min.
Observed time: 4 h 19 min
